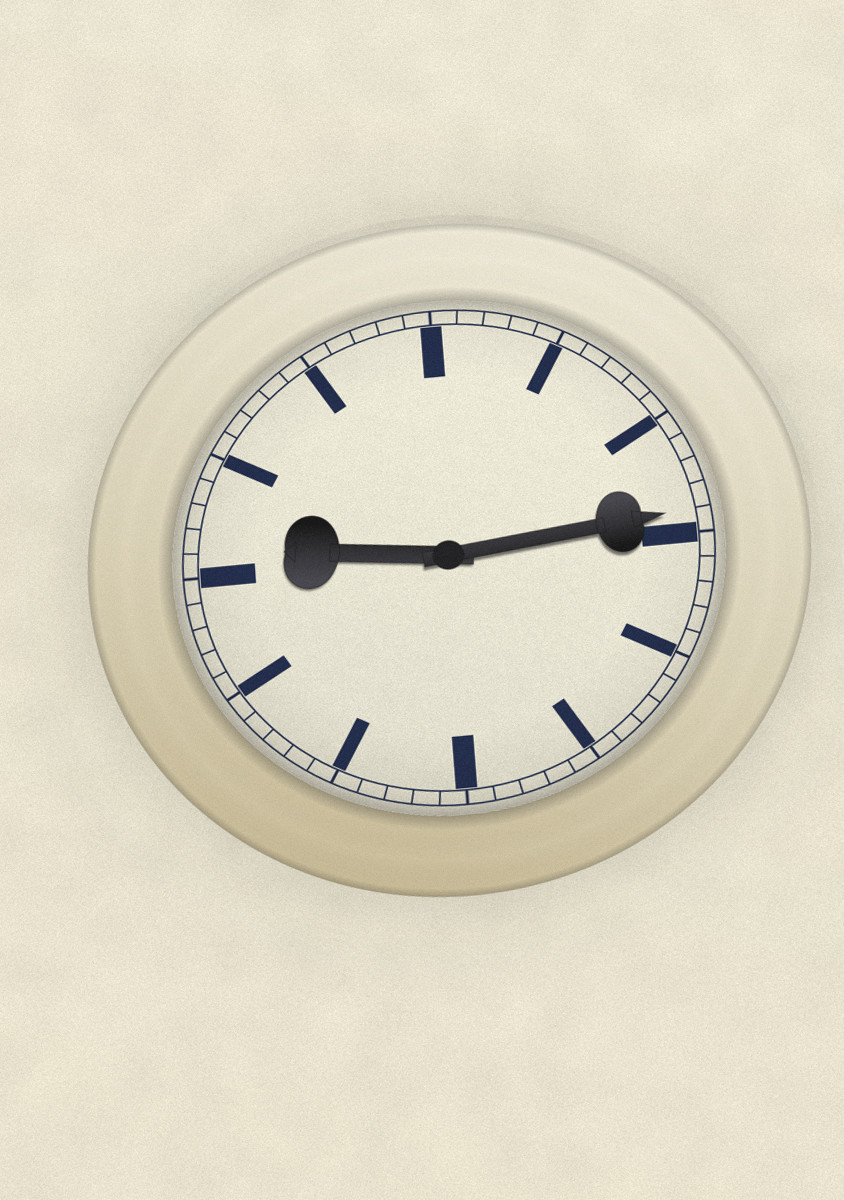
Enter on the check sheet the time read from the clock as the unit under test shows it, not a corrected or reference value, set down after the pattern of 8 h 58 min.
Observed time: 9 h 14 min
